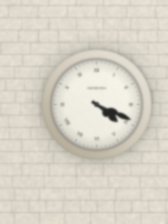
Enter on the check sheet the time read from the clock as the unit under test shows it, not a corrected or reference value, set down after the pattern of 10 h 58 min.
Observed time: 4 h 19 min
